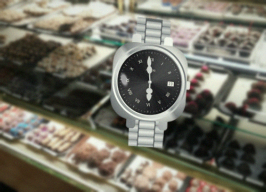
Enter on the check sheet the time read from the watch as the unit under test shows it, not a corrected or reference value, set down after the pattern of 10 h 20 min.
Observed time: 5 h 59 min
